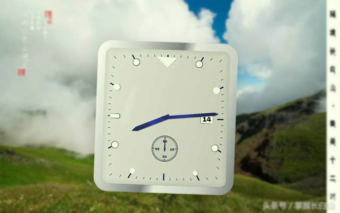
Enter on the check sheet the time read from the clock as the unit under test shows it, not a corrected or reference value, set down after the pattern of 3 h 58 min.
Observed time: 8 h 14 min
